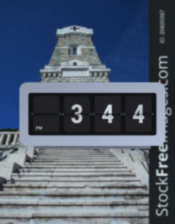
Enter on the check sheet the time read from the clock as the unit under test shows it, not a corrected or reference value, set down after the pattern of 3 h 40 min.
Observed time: 3 h 44 min
